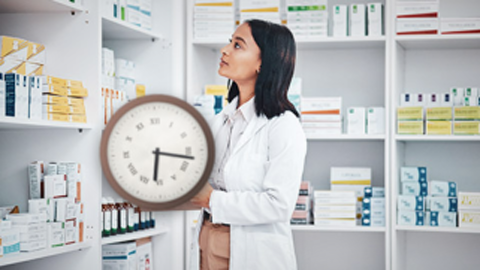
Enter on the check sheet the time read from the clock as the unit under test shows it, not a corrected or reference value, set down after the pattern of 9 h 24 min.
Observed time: 6 h 17 min
